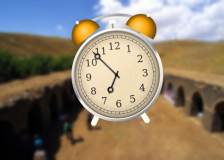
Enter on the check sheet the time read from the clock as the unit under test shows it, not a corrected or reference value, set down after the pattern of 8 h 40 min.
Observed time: 6 h 53 min
